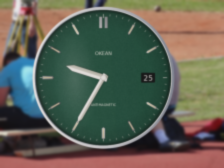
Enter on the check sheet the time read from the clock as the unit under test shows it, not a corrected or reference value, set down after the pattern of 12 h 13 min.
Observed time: 9 h 35 min
